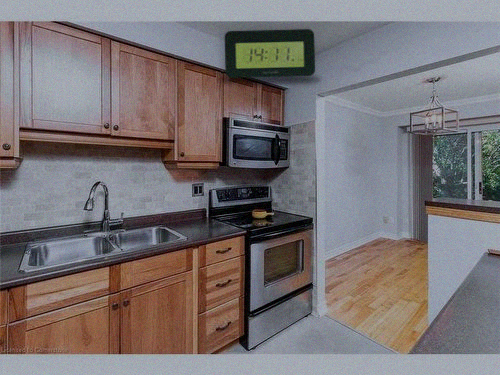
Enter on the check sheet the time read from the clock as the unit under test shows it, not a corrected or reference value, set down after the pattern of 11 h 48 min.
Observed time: 14 h 11 min
